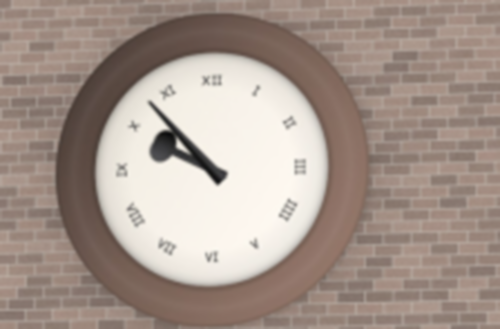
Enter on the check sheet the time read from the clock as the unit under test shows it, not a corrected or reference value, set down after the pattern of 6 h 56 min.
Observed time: 9 h 53 min
